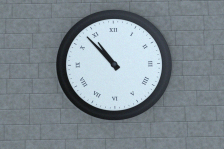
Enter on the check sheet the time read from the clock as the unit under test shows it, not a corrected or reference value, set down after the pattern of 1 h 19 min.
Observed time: 10 h 53 min
